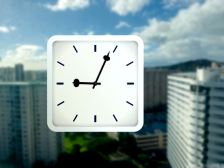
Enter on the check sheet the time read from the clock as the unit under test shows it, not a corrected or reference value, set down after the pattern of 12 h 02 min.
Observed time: 9 h 04 min
